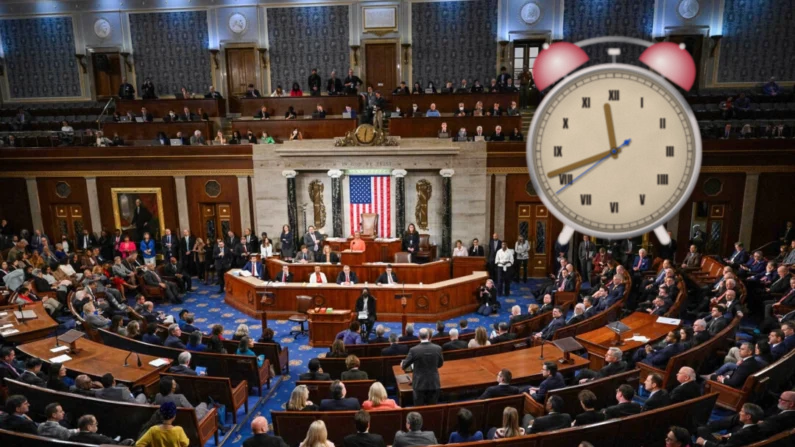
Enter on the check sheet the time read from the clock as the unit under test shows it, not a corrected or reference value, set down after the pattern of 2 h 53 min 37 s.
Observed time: 11 h 41 min 39 s
